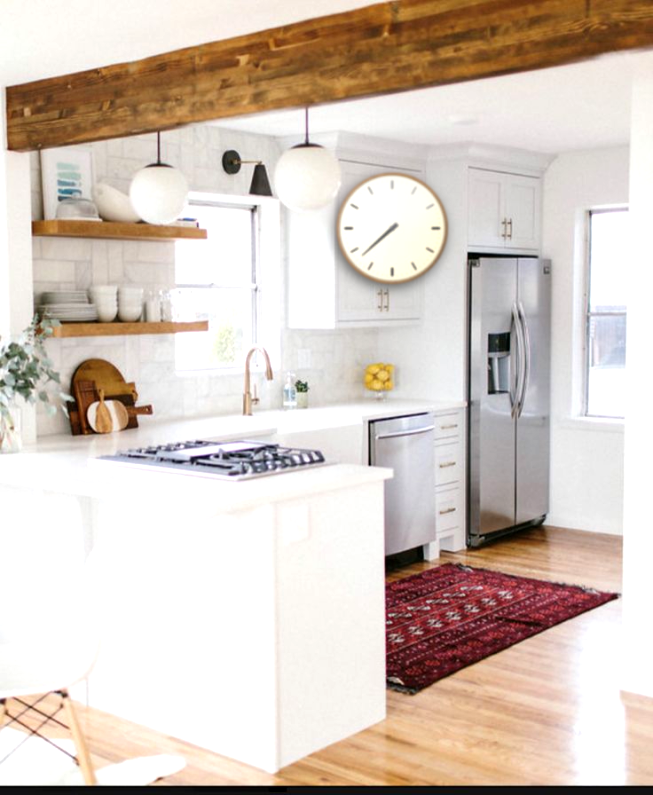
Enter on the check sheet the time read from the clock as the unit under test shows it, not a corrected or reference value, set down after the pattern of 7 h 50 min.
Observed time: 7 h 38 min
